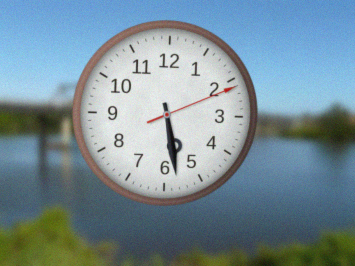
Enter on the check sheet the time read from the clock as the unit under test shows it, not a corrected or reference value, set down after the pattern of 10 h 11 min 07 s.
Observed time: 5 h 28 min 11 s
